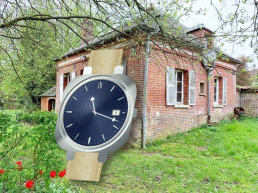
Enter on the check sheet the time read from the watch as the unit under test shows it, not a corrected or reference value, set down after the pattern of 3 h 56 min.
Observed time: 11 h 18 min
